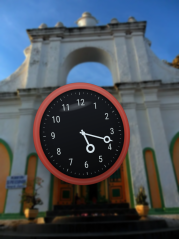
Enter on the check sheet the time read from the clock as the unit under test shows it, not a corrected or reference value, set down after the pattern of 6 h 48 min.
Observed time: 5 h 18 min
